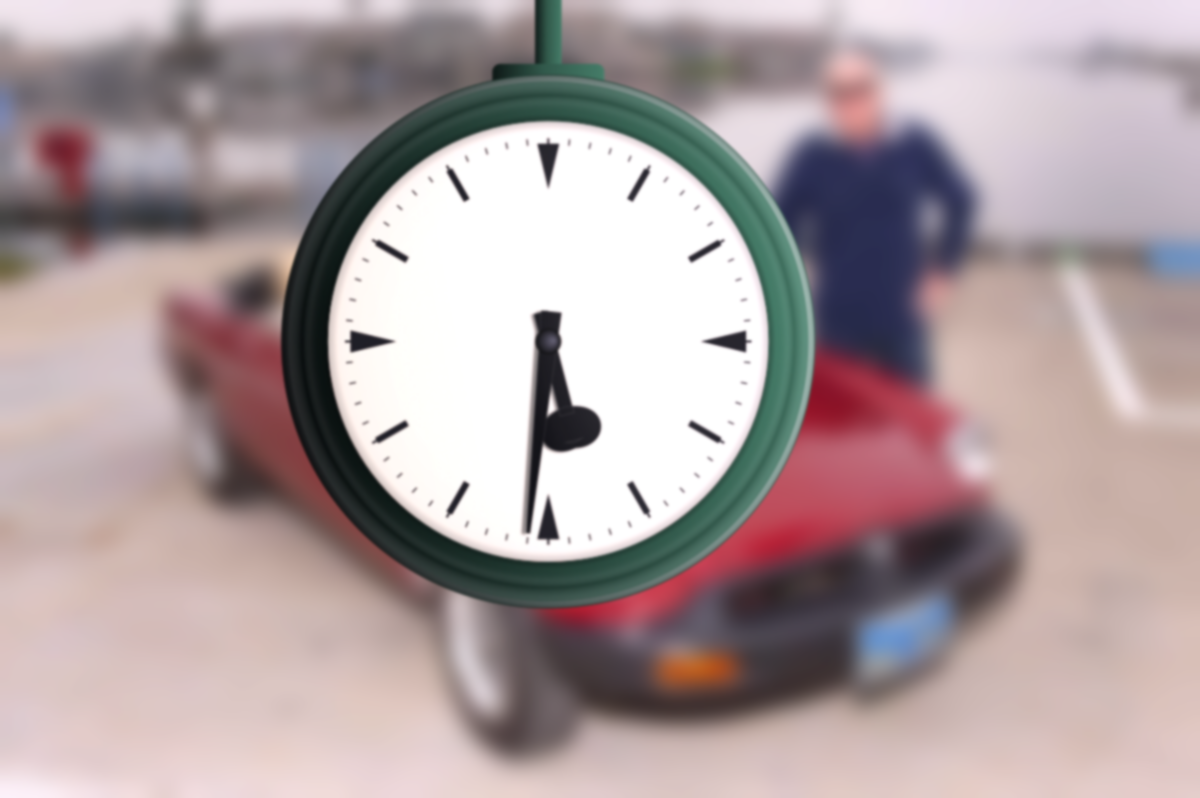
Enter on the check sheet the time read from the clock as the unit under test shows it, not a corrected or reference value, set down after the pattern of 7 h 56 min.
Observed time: 5 h 31 min
